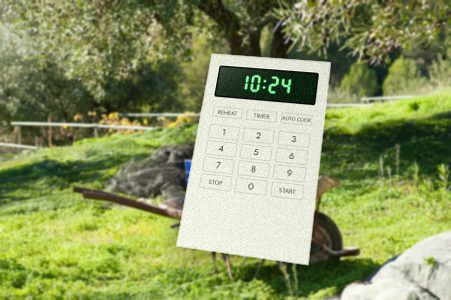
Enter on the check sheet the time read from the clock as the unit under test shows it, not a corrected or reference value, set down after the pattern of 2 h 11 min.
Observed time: 10 h 24 min
